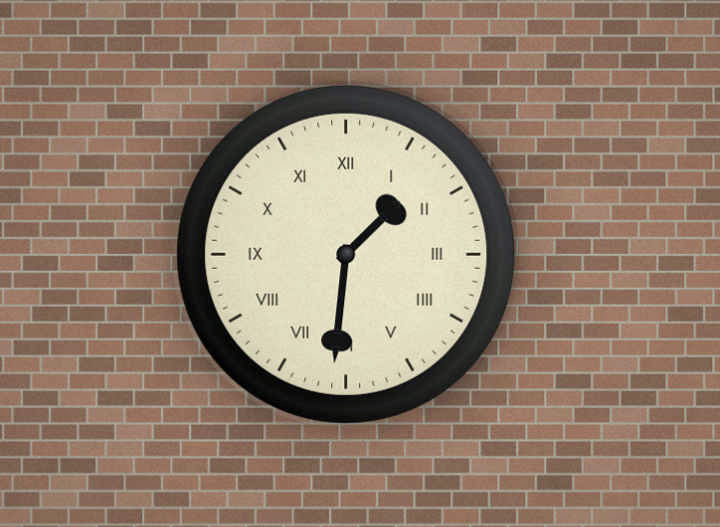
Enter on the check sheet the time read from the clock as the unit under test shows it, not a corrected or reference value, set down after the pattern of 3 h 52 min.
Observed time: 1 h 31 min
